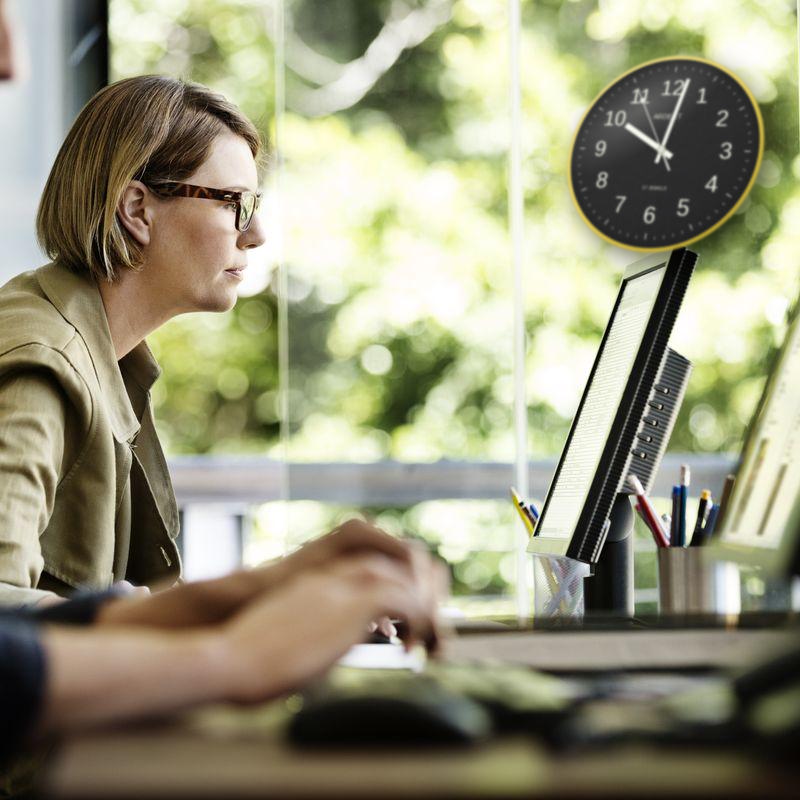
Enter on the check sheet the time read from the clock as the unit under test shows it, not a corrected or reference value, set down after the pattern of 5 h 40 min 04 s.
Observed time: 10 h 01 min 55 s
